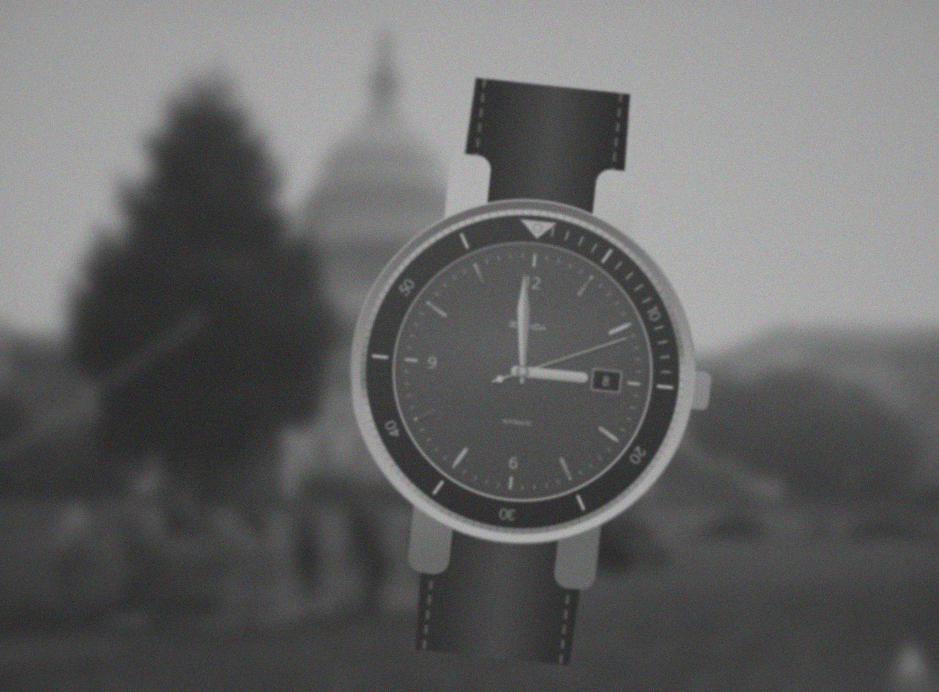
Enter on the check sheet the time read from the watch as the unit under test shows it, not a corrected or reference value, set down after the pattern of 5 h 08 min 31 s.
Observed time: 2 h 59 min 11 s
